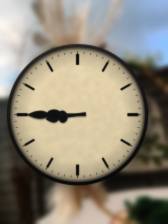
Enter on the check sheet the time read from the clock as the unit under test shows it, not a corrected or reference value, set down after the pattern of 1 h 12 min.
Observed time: 8 h 45 min
